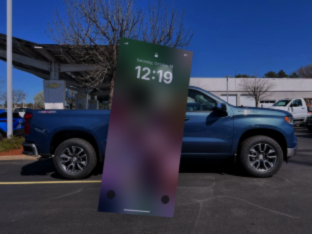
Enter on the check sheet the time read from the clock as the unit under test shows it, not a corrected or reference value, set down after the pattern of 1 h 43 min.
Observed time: 12 h 19 min
